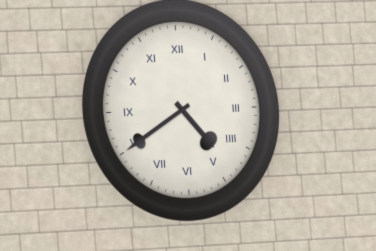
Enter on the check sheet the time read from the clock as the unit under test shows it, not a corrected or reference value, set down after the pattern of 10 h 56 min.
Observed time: 4 h 40 min
